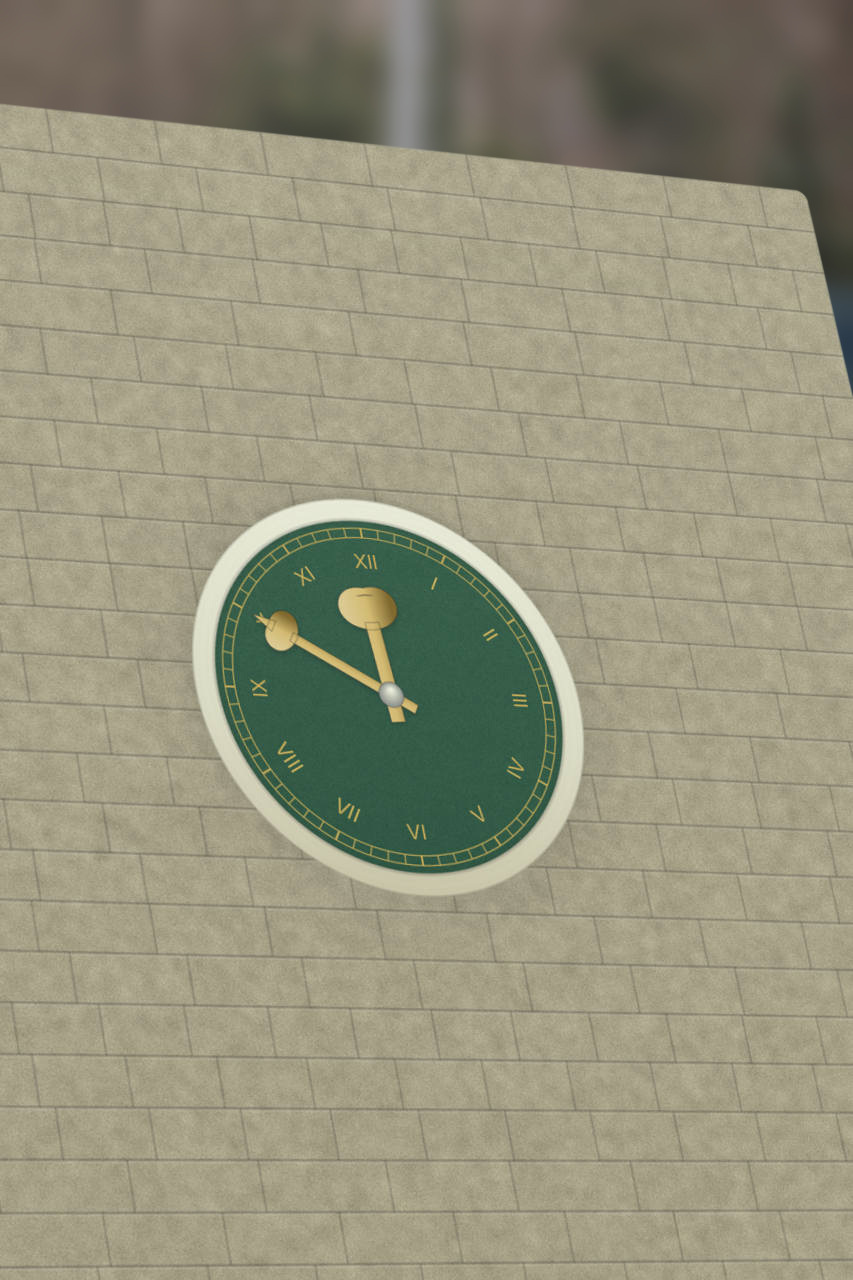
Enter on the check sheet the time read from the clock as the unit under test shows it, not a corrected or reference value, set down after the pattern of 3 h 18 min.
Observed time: 11 h 50 min
